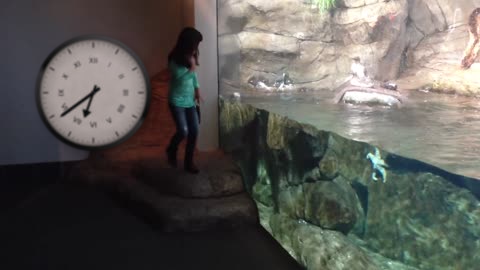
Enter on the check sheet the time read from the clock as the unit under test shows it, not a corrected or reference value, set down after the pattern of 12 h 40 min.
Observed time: 6 h 39 min
